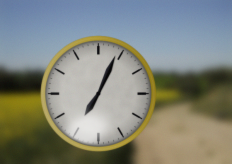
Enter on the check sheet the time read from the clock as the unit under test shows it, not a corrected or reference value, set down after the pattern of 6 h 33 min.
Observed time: 7 h 04 min
